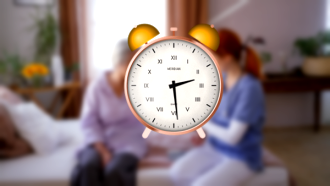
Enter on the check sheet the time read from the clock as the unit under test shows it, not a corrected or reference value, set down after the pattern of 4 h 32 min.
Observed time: 2 h 29 min
